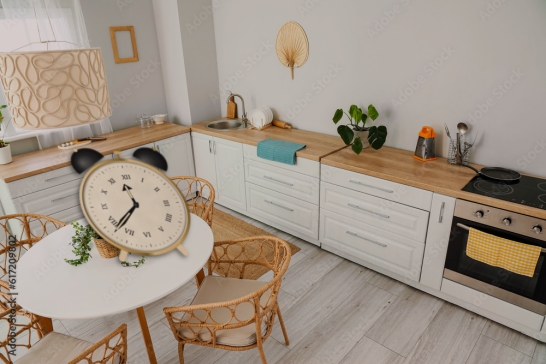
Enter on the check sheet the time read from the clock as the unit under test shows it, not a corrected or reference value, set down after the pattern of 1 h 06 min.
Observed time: 11 h 38 min
